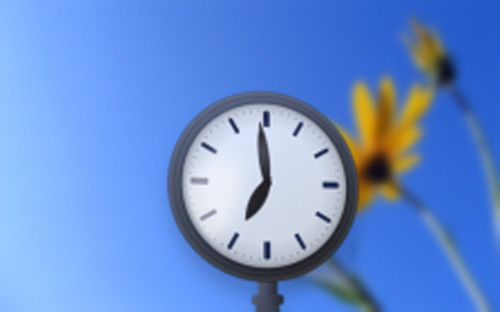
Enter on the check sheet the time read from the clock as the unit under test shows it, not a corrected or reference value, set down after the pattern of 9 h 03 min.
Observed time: 6 h 59 min
